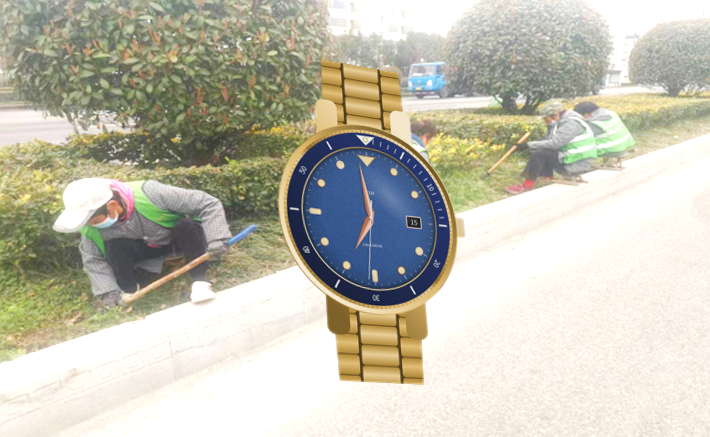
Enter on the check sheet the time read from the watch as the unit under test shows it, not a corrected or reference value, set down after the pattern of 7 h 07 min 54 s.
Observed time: 6 h 58 min 31 s
